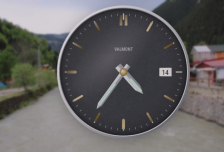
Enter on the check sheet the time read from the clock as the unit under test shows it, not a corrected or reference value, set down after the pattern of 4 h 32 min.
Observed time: 4 h 36 min
